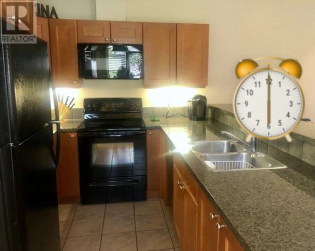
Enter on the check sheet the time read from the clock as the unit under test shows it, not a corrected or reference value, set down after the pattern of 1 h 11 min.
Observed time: 6 h 00 min
